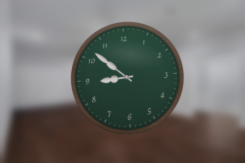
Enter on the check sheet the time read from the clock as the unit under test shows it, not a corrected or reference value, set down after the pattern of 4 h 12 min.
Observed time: 8 h 52 min
